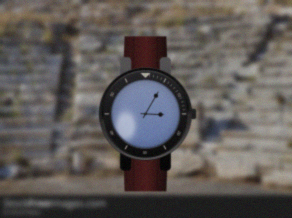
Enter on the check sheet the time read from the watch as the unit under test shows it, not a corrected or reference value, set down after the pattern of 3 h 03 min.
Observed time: 3 h 05 min
